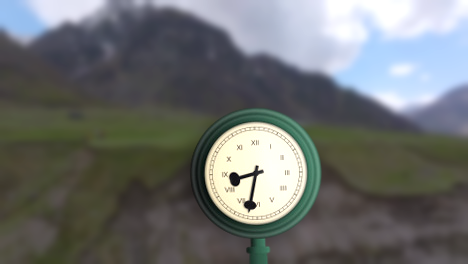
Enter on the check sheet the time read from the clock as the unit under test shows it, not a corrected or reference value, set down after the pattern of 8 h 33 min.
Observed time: 8 h 32 min
